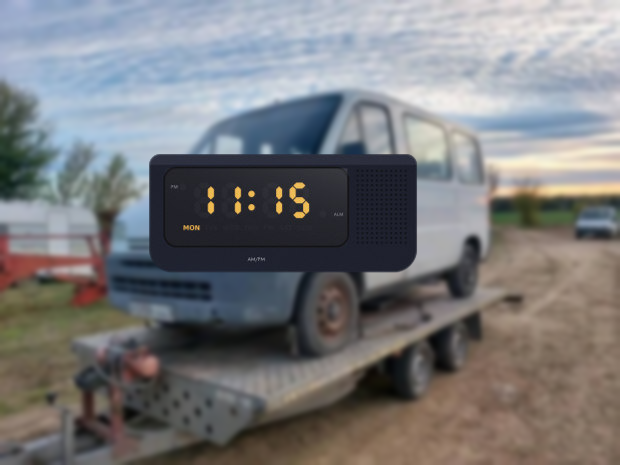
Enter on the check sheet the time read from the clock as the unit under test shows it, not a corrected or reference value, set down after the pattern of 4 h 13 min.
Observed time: 11 h 15 min
